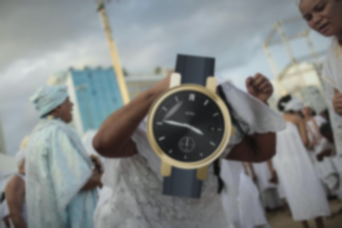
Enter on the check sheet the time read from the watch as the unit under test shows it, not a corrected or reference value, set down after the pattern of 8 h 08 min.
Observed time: 3 h 46 min
